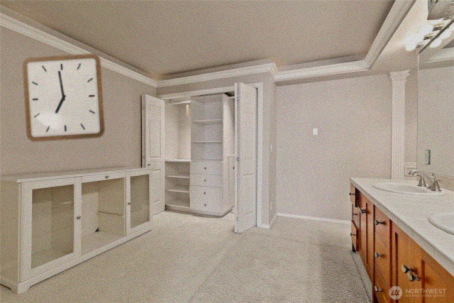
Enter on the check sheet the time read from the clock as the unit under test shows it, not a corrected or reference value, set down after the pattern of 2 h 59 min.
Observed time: 6 h 59 min
